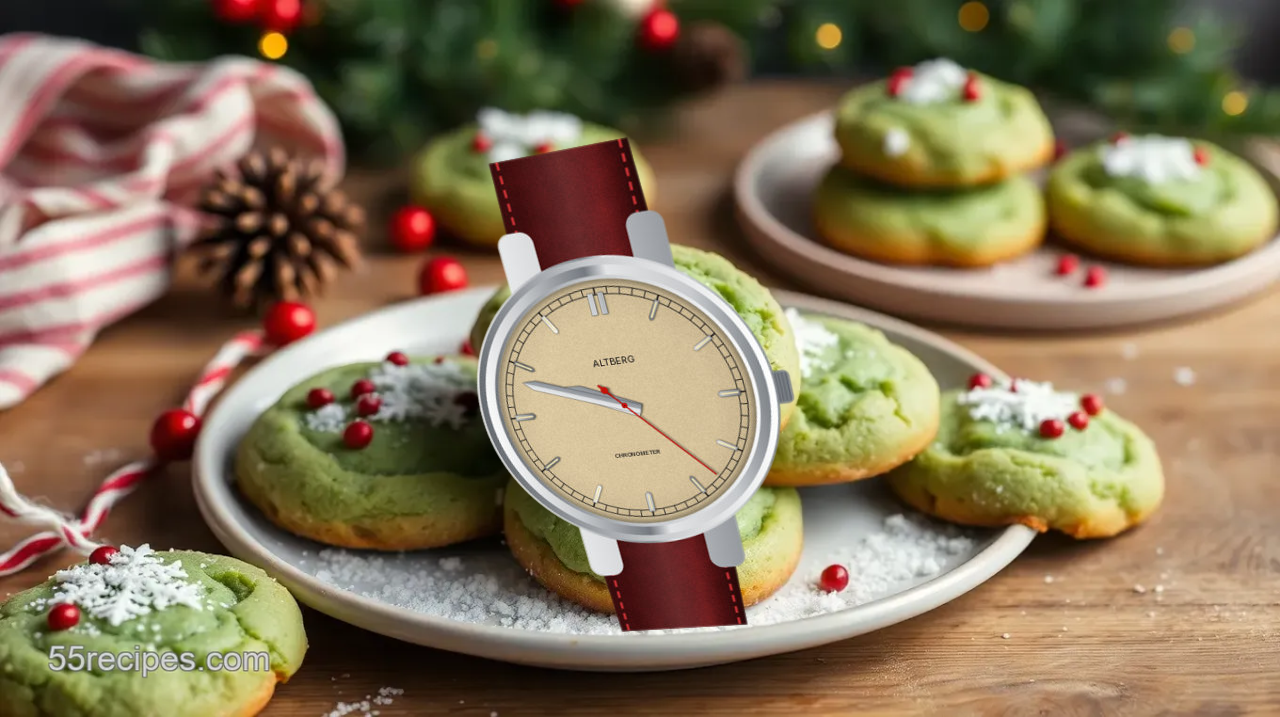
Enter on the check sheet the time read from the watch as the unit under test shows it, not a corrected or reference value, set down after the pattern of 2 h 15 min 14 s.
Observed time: 9 h 48 min 23 s
